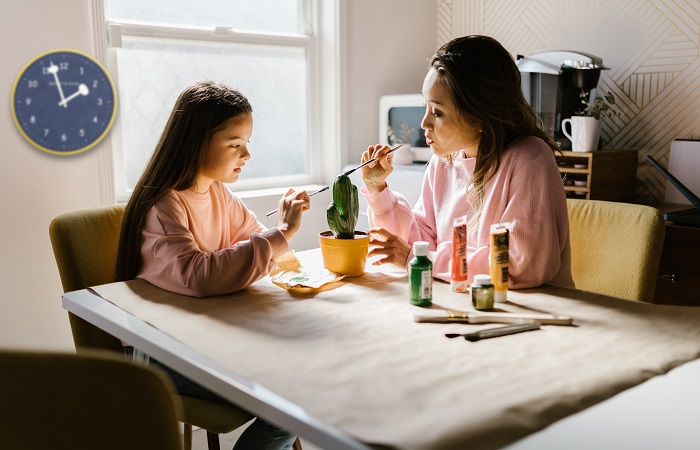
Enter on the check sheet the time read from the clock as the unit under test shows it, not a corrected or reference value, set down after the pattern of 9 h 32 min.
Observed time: 1 h 57 min
